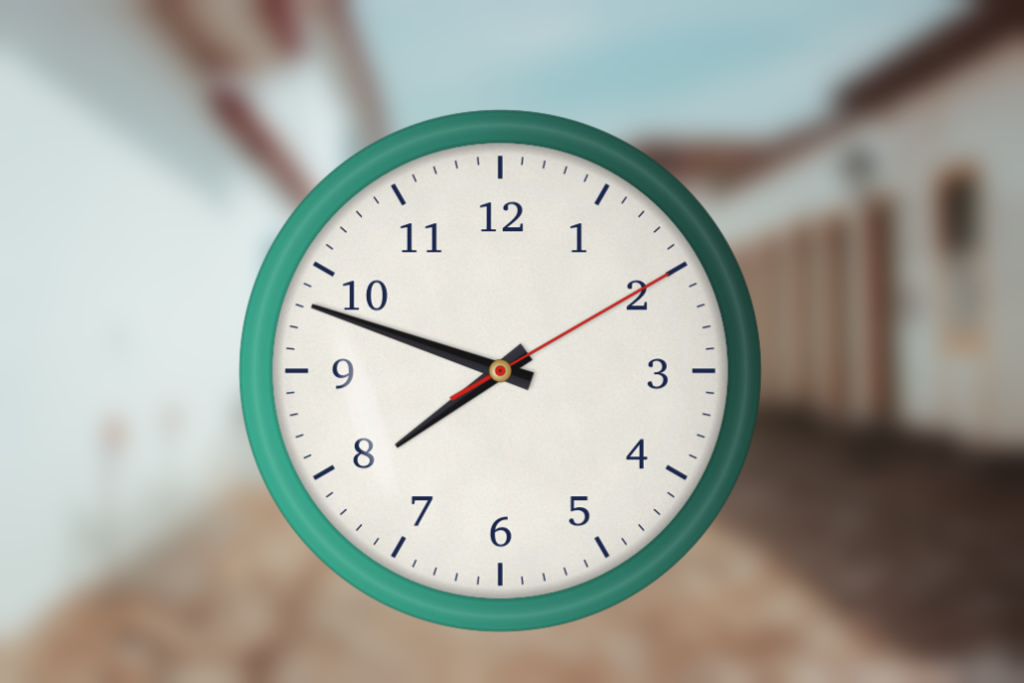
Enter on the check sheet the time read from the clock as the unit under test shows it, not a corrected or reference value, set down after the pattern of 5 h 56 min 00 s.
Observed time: 7 h 48 min 10 s
